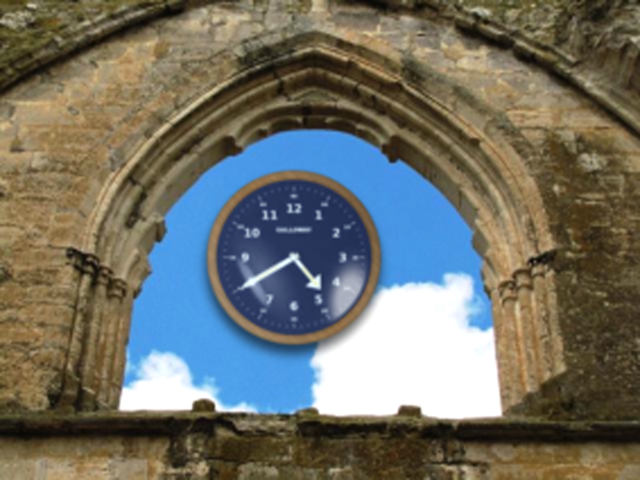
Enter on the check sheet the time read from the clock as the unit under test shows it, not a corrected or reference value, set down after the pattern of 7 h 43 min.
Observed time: 4 h 40 min
